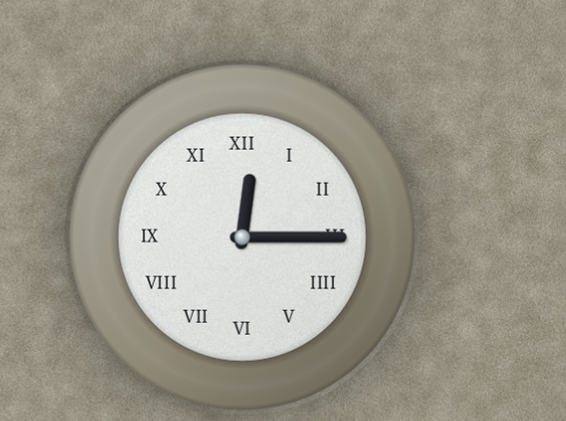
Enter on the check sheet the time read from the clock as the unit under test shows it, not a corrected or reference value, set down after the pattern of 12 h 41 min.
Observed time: 12 h 15 min
